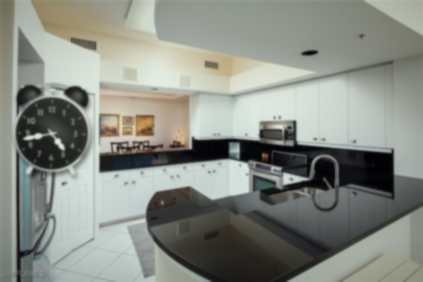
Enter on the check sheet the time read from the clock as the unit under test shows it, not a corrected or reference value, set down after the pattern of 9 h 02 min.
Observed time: 4 h 43 min
